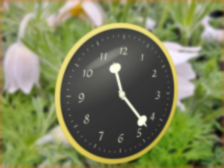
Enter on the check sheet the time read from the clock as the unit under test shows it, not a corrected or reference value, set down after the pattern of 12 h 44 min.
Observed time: 11 h 23 min
